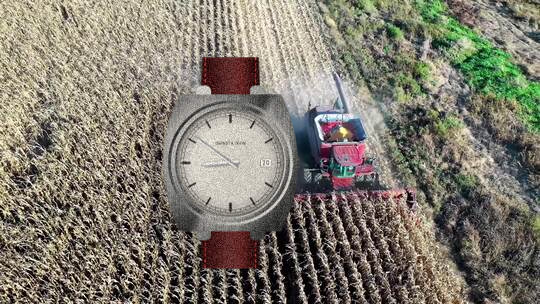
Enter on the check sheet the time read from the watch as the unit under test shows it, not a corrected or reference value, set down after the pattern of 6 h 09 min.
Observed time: 8 h 51 min
